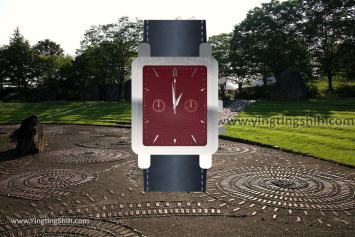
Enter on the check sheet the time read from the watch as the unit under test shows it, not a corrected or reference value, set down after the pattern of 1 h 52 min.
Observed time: 12 h 59 min
